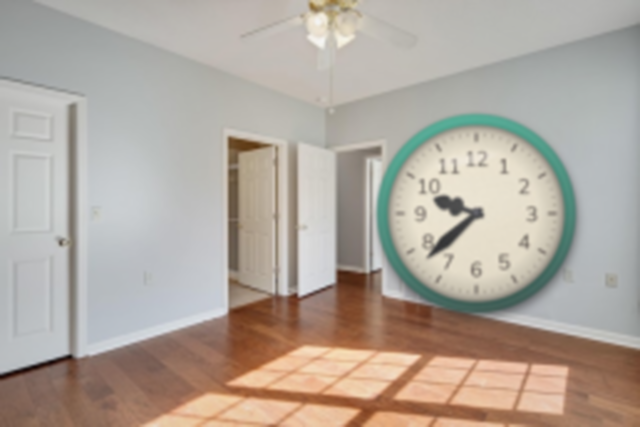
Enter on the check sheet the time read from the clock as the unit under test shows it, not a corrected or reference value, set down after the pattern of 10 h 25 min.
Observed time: 9 h 38 min
